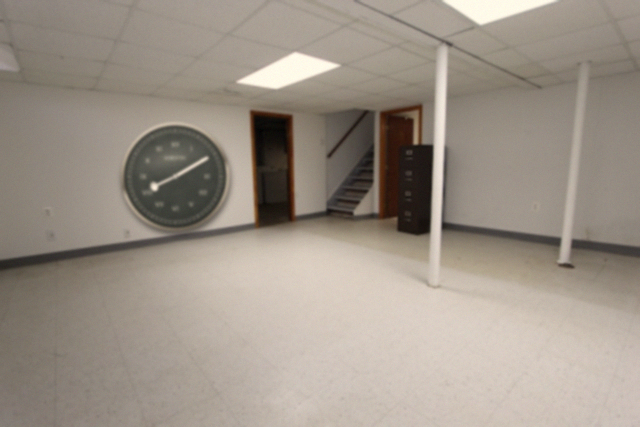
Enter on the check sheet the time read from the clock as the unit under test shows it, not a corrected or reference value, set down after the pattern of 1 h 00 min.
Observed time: 8 h 10 min
